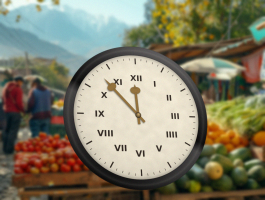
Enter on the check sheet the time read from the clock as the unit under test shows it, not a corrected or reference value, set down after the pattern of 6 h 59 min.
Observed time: 11 h 53 min
